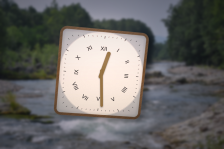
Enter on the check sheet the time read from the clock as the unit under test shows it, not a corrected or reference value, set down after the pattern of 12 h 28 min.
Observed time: 12 h 29 min
